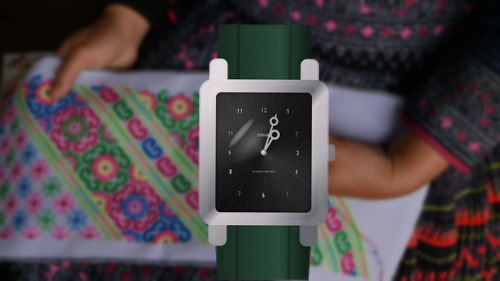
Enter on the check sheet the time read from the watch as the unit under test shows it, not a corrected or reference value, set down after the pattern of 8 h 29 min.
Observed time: 1 h 03 min
